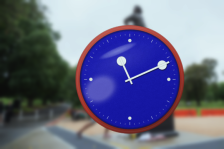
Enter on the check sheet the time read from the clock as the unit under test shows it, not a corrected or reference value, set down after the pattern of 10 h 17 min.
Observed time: 11 h 11 min
